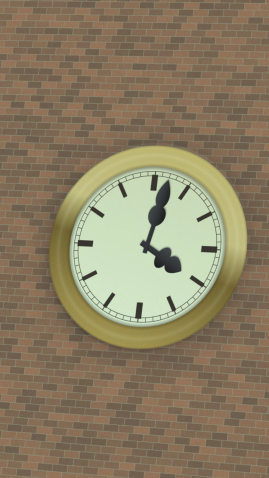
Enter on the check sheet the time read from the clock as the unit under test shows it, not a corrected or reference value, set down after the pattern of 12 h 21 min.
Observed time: 4 h 02 min
